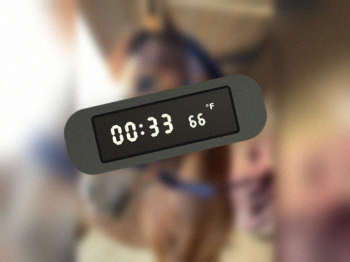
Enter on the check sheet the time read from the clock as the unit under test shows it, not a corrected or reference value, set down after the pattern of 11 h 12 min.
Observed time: 0 h 33 min
